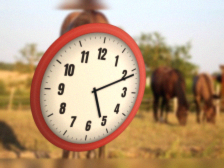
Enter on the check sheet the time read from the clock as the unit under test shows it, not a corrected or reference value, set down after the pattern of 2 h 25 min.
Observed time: 5 h 11 min
